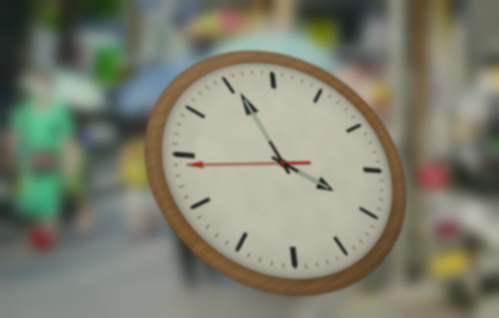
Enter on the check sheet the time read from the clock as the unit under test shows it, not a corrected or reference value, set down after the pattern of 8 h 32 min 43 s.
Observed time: 3 h 55 min 44 s
